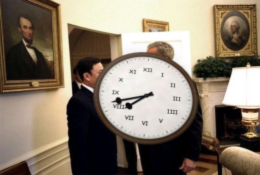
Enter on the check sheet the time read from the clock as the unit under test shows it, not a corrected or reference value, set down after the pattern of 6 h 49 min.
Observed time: 7 h 42 min
